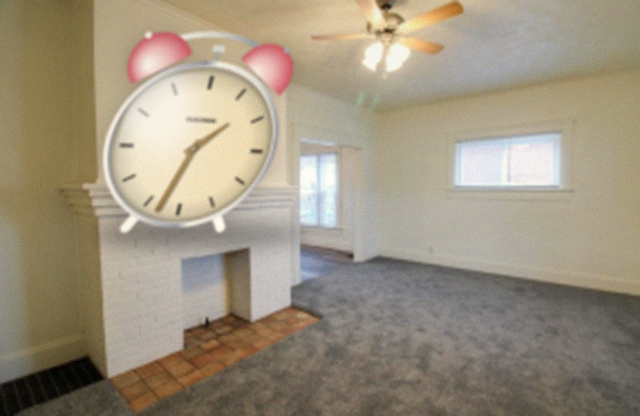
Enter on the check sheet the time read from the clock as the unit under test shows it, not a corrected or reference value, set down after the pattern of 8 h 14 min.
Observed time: 1 h 33 min
